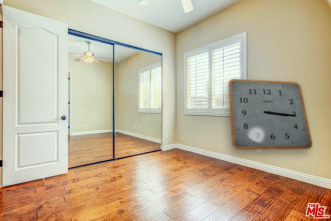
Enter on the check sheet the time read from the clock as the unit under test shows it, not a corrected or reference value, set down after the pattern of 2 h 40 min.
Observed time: 3 h 16 min
